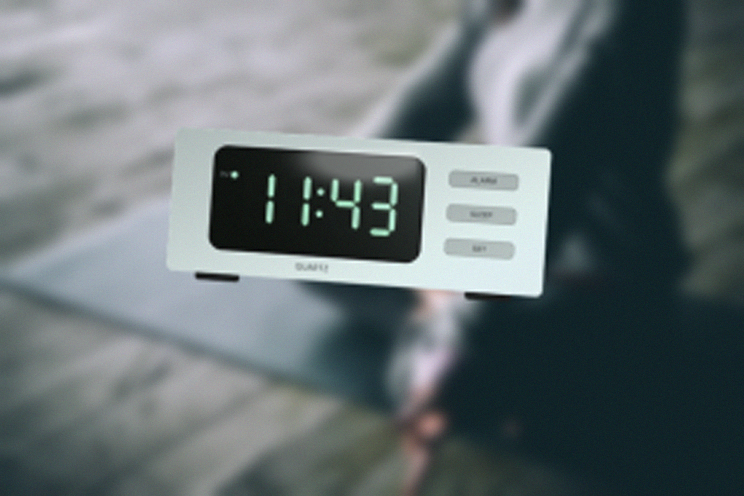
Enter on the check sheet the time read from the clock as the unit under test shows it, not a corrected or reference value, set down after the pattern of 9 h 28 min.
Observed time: 11 h 43 min
